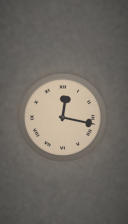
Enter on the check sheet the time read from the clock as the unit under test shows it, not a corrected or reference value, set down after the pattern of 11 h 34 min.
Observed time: 12 h 17 min
